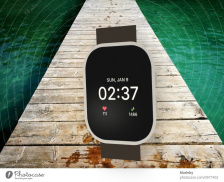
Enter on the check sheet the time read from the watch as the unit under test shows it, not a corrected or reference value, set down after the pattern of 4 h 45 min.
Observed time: 2 h 37 min
